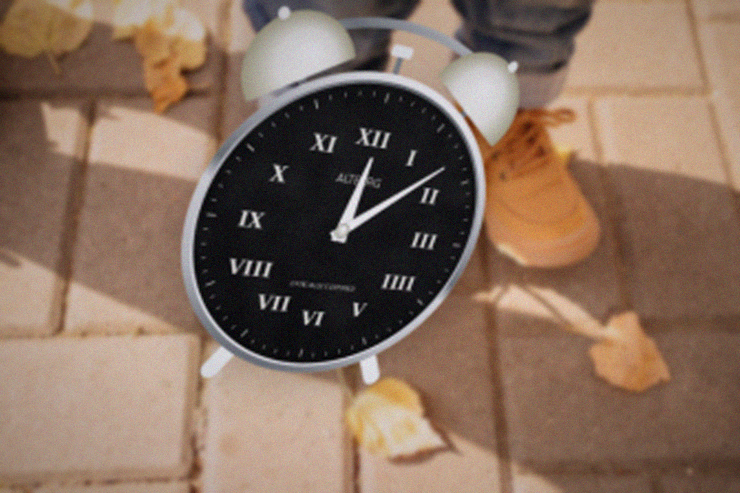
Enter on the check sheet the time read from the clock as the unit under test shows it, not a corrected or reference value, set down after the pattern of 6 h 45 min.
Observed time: 12 h 08 min
